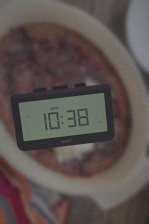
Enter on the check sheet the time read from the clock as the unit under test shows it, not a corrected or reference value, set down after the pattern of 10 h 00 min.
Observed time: 10 h 38 min
